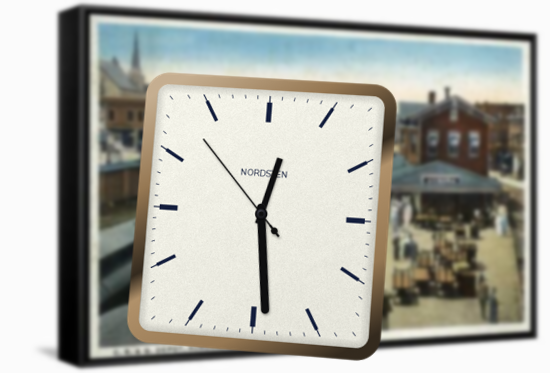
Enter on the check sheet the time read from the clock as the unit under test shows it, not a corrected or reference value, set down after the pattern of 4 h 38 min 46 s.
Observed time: 12 h 28 min 53 s
